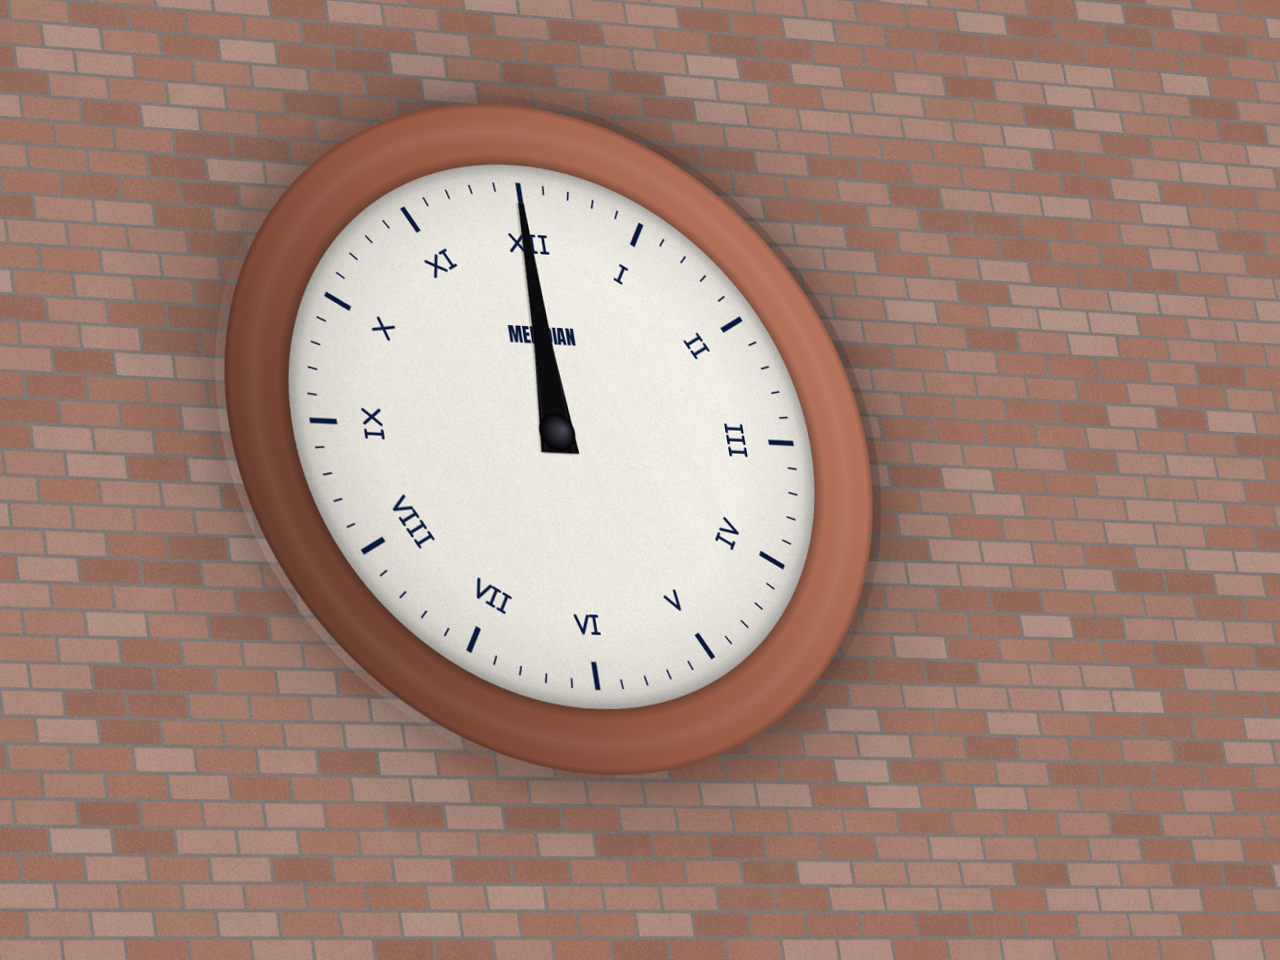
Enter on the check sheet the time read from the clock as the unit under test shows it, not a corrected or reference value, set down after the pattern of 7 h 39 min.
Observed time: 12 h 00 min
